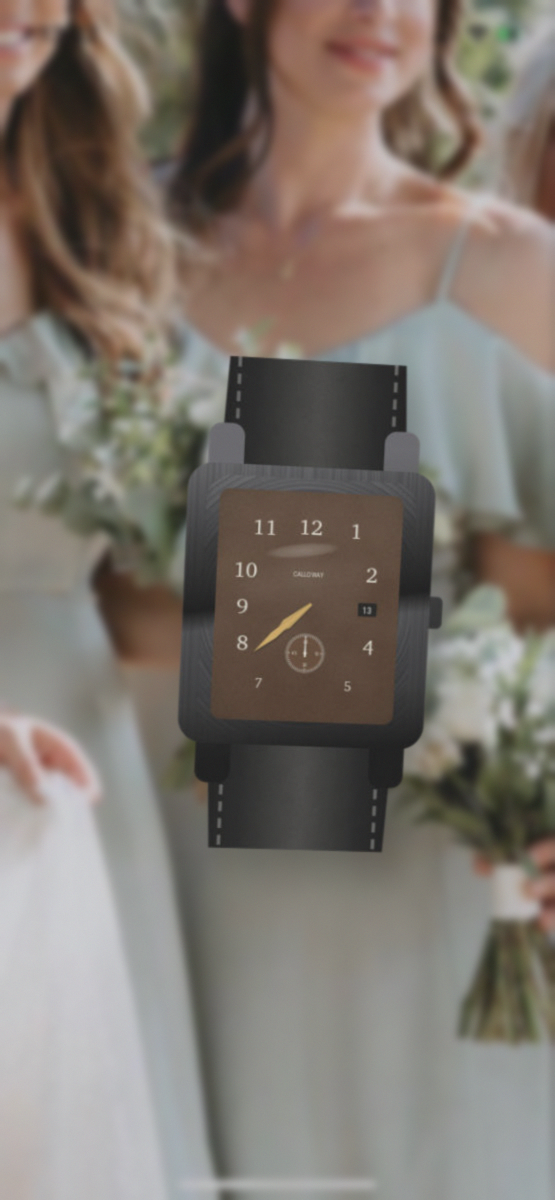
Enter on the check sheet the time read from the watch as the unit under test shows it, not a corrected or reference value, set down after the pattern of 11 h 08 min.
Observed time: 7 h 38 min
